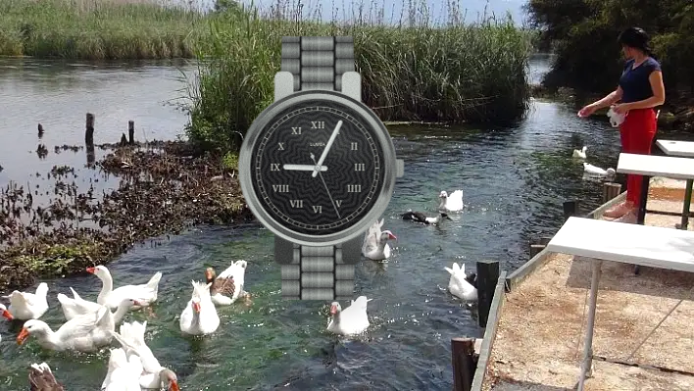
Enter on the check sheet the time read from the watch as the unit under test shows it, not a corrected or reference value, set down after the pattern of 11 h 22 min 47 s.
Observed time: 9 h 04 min 26 s
